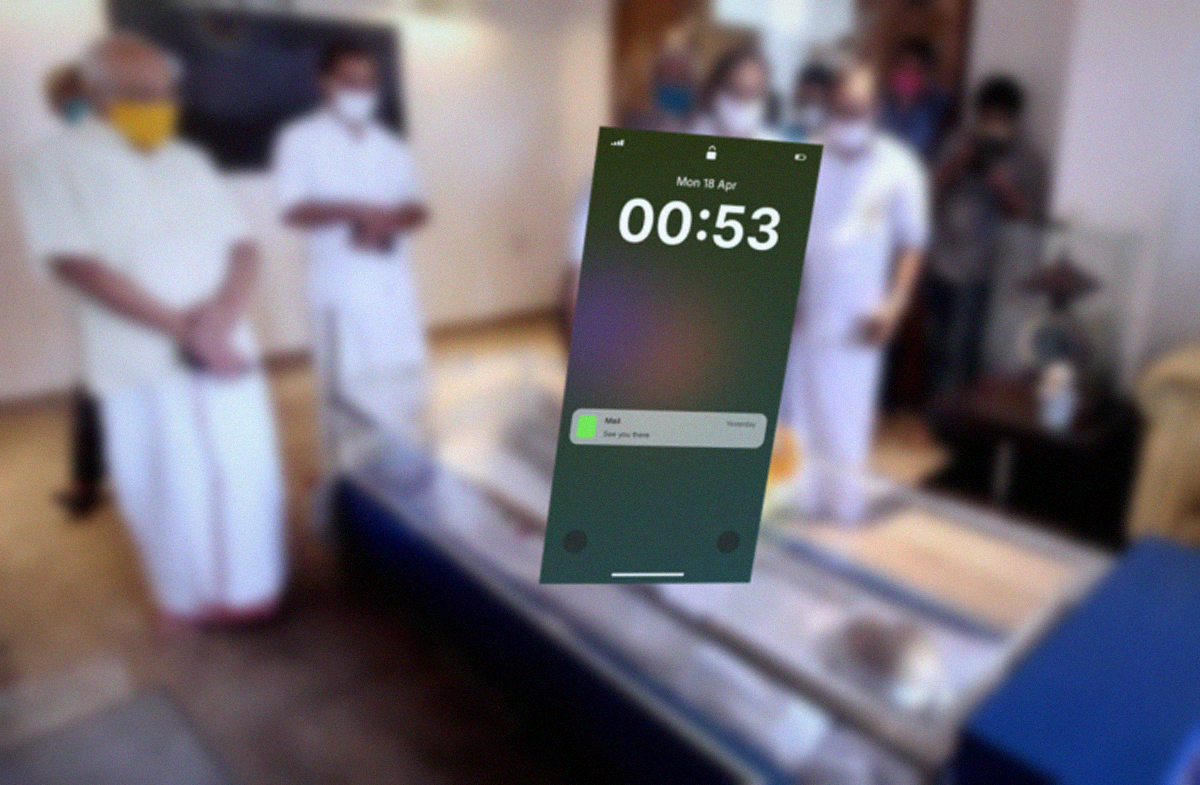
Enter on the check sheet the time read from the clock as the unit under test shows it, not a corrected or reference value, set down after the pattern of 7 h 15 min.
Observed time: 0 h 53 min
